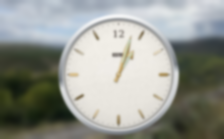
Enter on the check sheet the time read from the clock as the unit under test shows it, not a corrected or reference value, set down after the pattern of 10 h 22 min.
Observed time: 1 h 03 min
